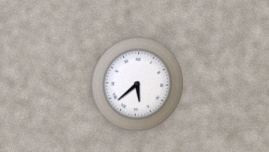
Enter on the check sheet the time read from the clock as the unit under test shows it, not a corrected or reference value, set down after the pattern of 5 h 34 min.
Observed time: 5 h 38 min
